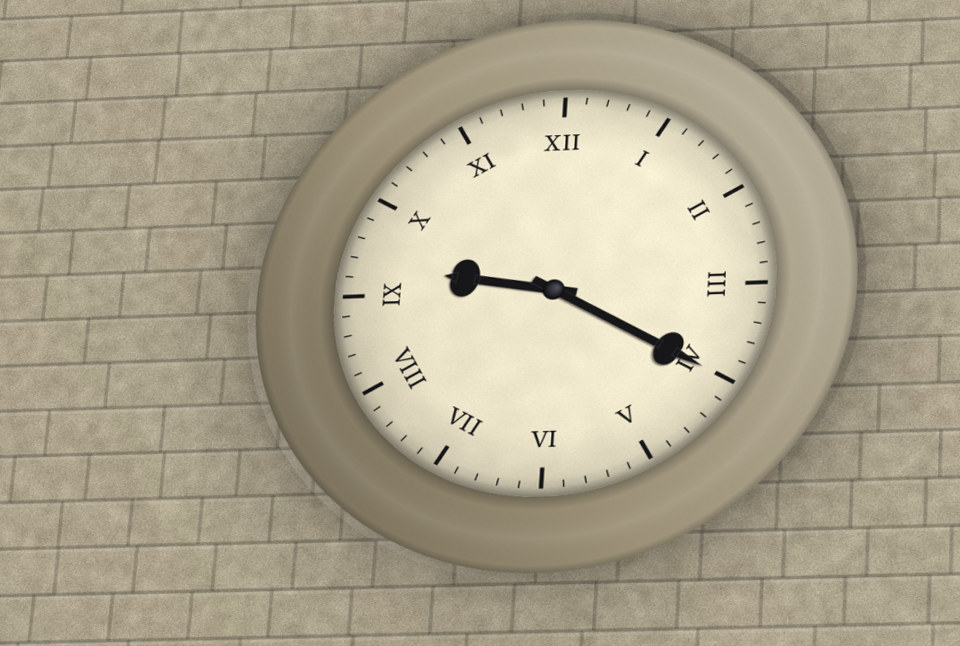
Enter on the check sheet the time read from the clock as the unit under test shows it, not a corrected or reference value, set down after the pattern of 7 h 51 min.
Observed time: 9 h 20 min
